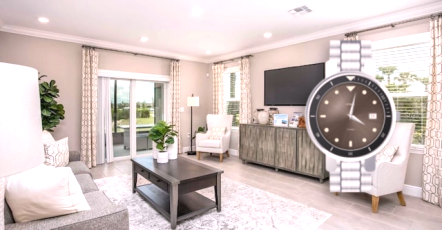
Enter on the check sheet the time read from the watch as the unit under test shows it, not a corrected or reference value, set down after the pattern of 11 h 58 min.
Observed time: 4 h 02 min
